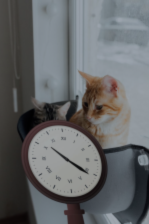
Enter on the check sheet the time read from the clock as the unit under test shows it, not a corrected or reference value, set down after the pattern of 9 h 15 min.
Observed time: 10 h 21 min
